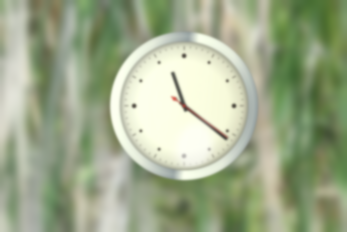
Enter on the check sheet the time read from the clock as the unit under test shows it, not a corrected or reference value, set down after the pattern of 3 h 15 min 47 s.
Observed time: 11 h 21 min 21 s
